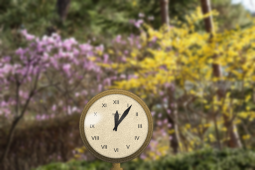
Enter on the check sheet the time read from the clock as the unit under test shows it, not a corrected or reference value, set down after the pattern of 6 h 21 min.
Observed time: 12 h 06 min
